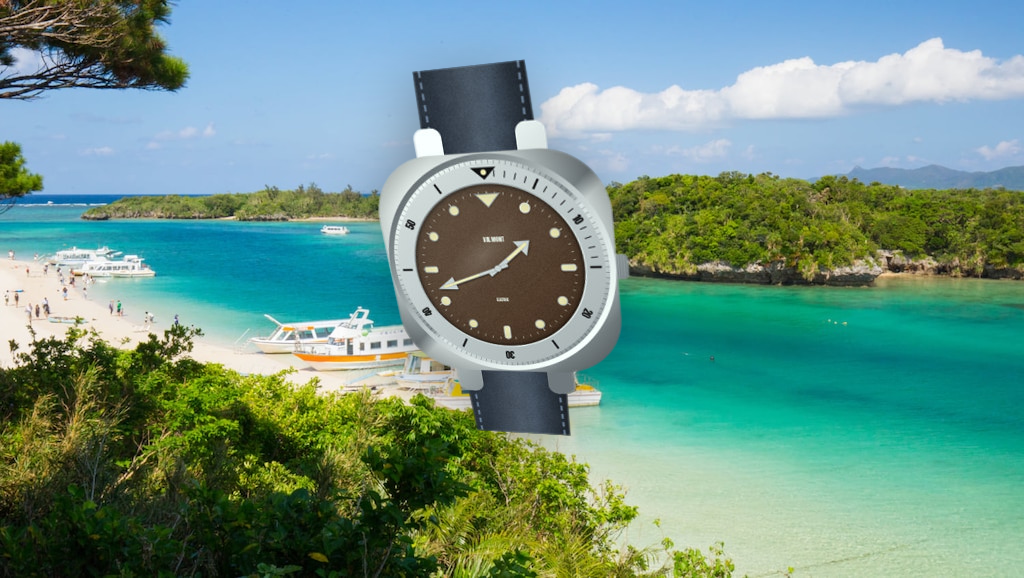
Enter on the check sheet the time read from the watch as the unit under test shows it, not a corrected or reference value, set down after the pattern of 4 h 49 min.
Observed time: 1 h 42 min
